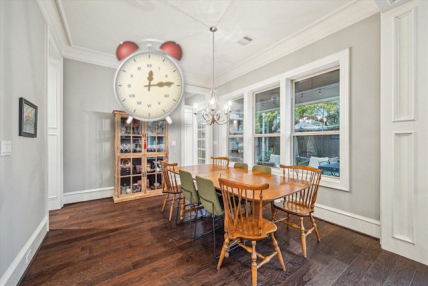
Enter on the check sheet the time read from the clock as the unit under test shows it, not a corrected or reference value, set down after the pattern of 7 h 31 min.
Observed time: 12 h 14 min
